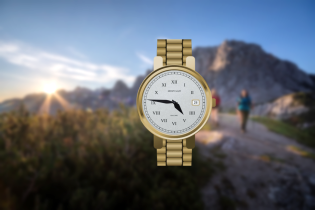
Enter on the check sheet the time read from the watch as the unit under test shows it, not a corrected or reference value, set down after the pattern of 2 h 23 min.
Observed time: 4 h 46 min
